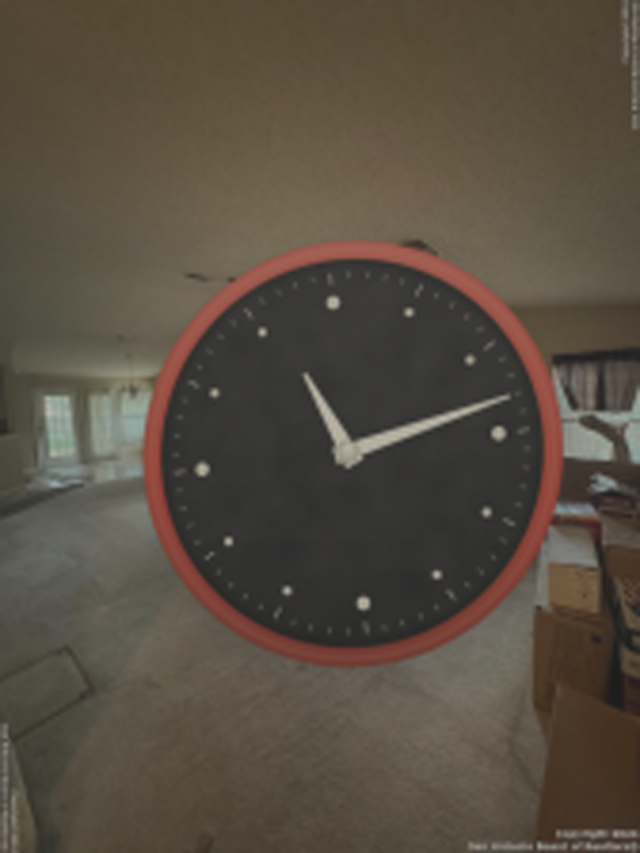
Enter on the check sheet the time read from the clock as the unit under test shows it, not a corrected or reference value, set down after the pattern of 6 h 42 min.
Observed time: 11 h 13 min
